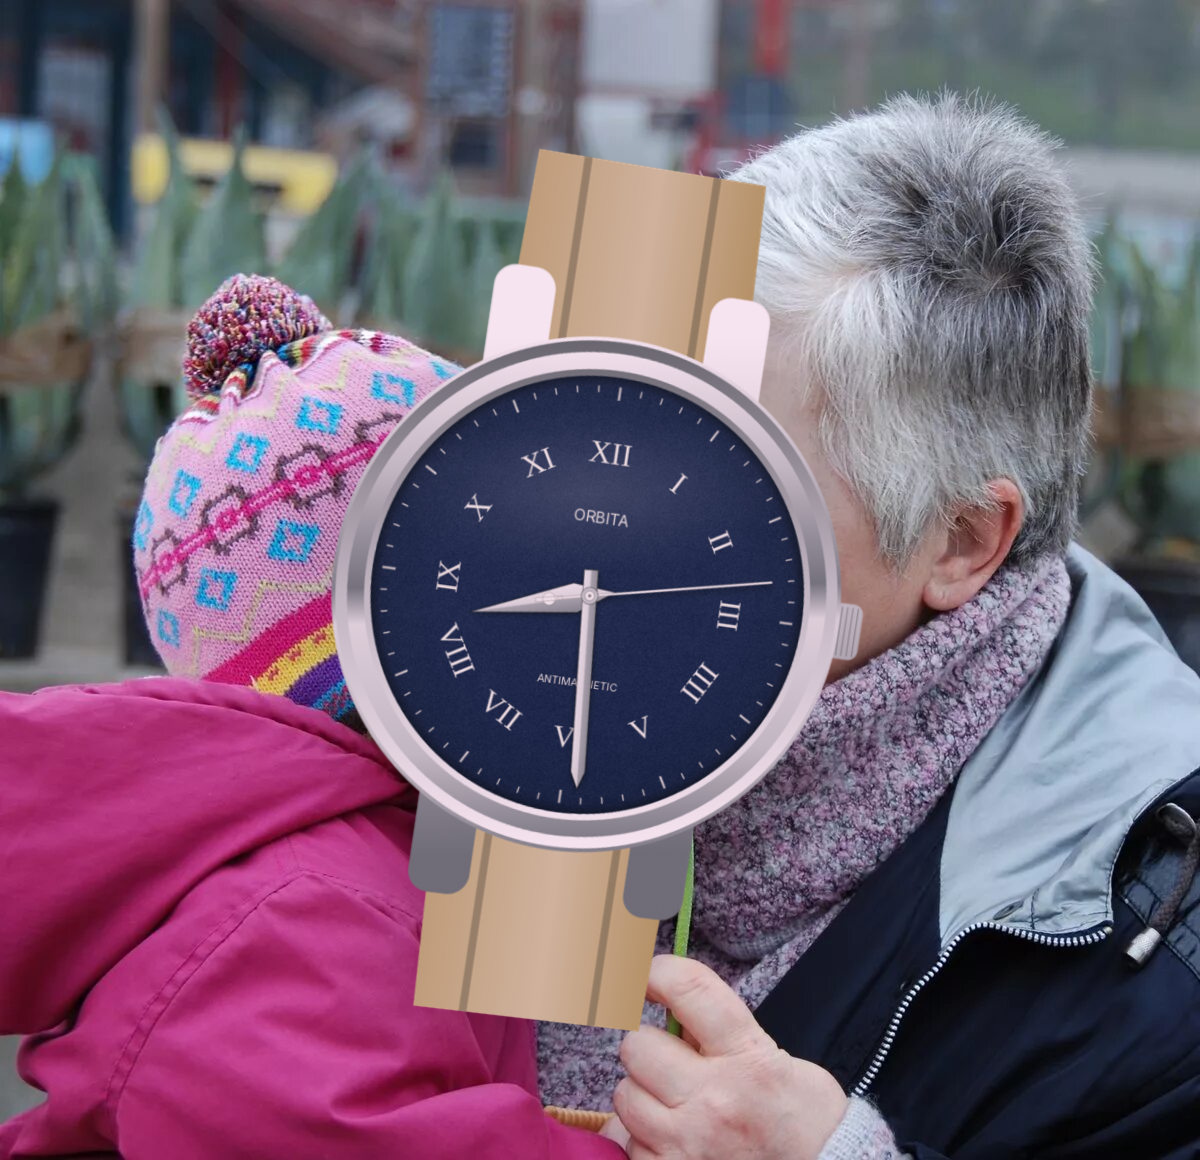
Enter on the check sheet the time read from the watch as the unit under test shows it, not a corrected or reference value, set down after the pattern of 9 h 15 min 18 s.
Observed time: 8 h 29 min 13 s
